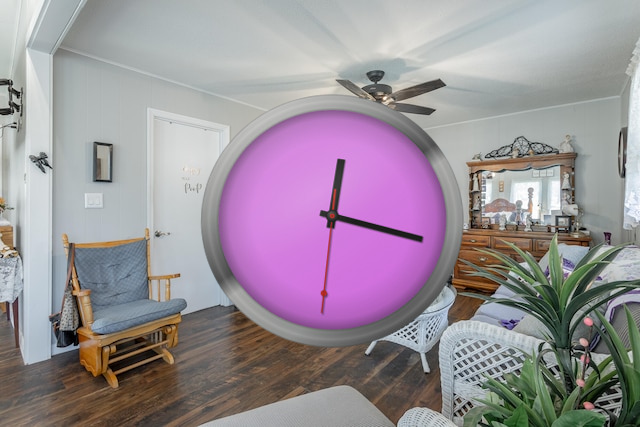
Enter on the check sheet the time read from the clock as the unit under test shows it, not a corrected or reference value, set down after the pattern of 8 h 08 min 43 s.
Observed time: 12 h 17 min 31 s
